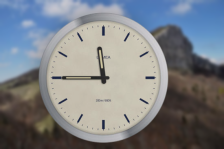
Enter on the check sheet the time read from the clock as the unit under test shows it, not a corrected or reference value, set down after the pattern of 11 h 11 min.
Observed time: 11 h 45 min
